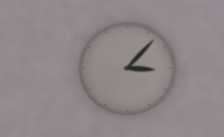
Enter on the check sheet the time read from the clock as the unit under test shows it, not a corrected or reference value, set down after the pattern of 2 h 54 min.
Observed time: 3 h 07 min
